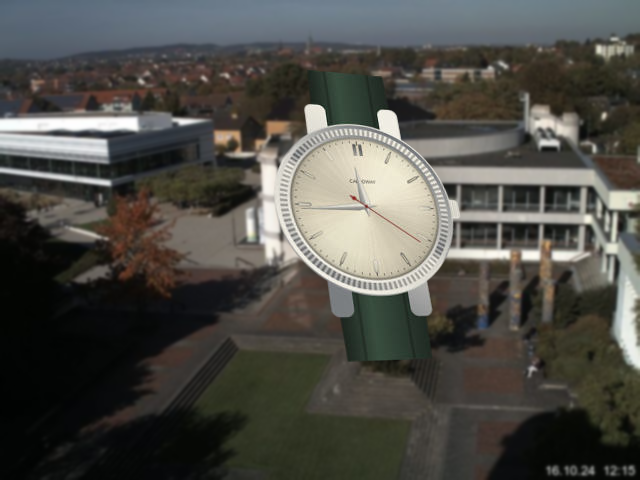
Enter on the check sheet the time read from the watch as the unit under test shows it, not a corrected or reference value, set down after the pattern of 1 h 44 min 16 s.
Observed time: 11 h 44 min 21 s
